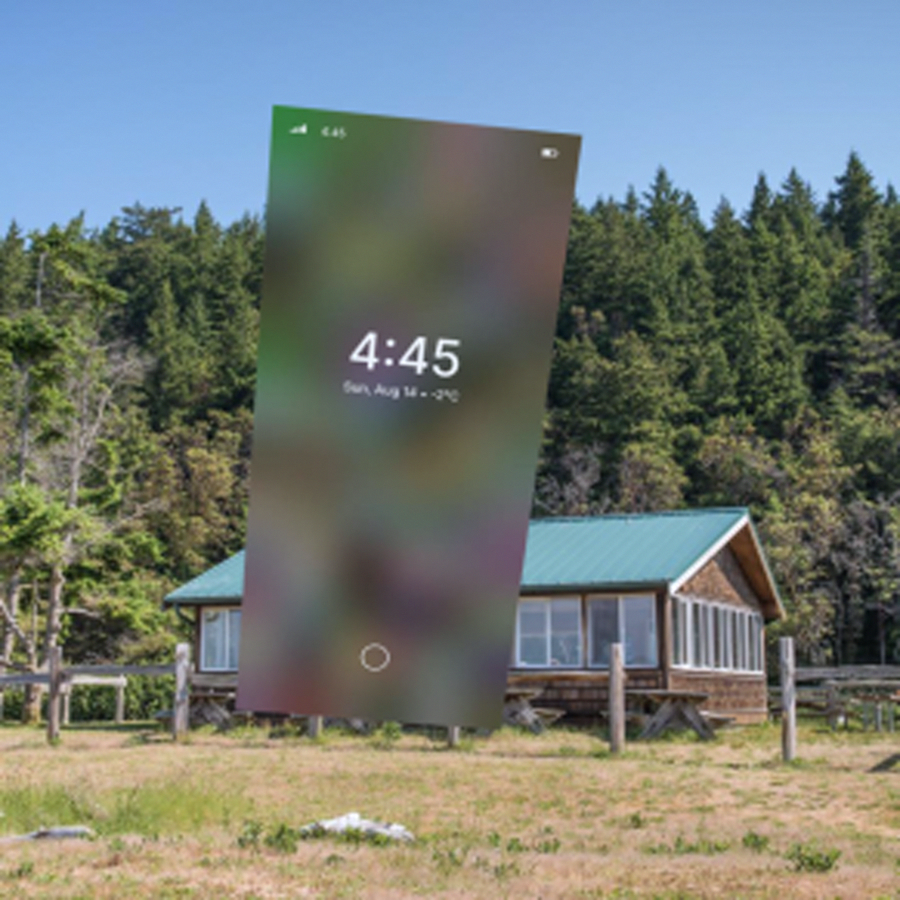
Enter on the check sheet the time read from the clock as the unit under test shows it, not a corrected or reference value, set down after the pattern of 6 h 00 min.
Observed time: 4 h 45 min
